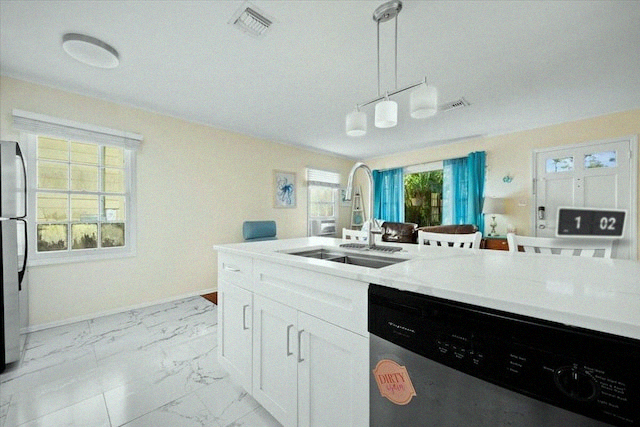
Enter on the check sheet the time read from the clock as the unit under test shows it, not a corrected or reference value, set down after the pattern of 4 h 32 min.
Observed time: 1 h 02 min
